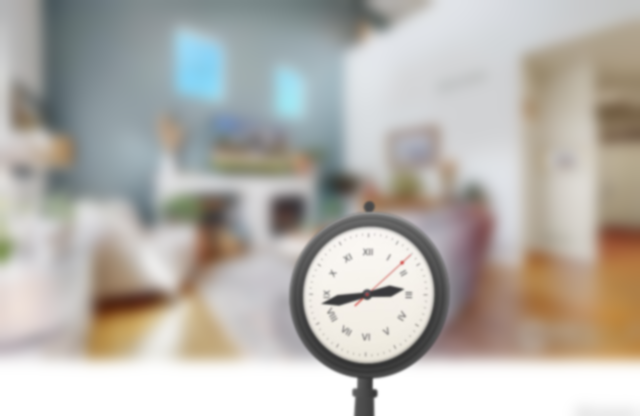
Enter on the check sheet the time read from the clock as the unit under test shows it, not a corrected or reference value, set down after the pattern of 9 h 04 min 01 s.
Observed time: 2 h 43 min 08 s
